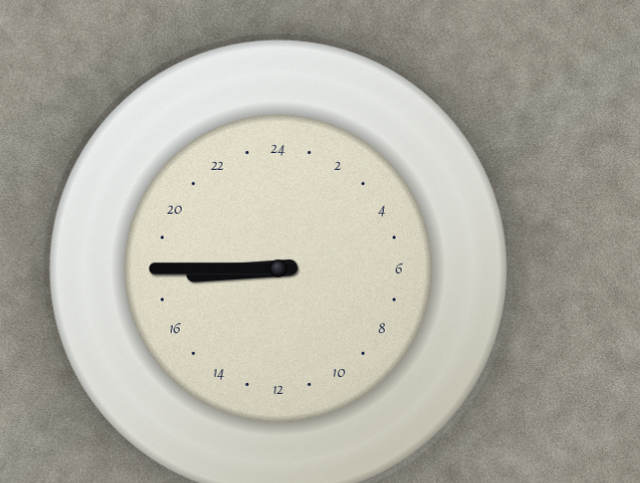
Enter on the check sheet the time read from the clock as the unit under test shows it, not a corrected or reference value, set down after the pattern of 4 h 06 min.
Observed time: 17 h 45 min
